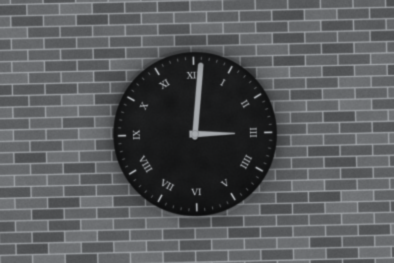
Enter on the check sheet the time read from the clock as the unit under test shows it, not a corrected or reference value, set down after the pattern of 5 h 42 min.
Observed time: 3 h 01 min
